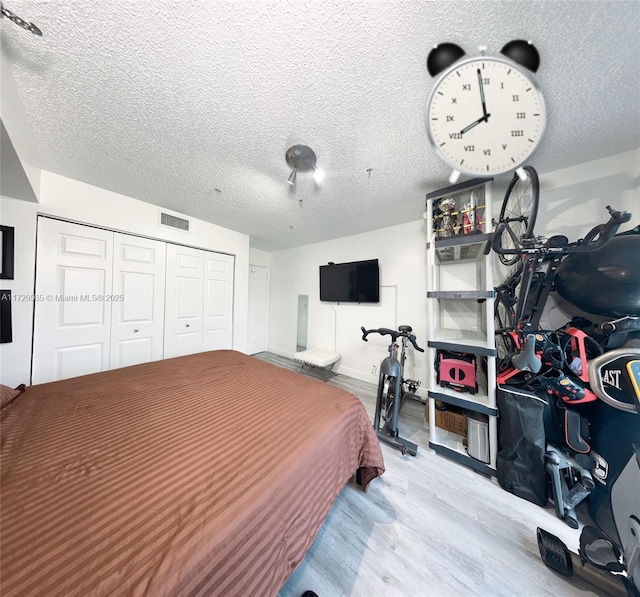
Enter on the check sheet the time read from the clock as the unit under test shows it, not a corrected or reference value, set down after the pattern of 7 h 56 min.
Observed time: 7 h 59 min
